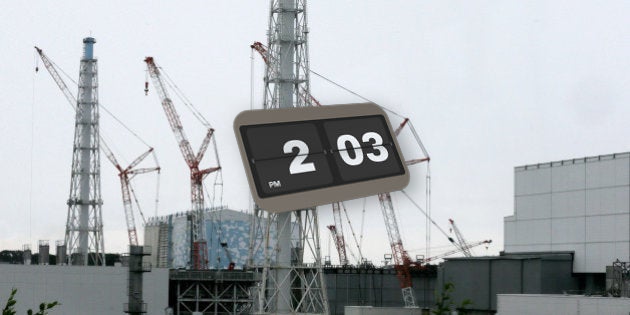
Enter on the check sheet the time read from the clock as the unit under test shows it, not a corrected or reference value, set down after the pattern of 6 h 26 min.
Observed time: 2 h 03 min
